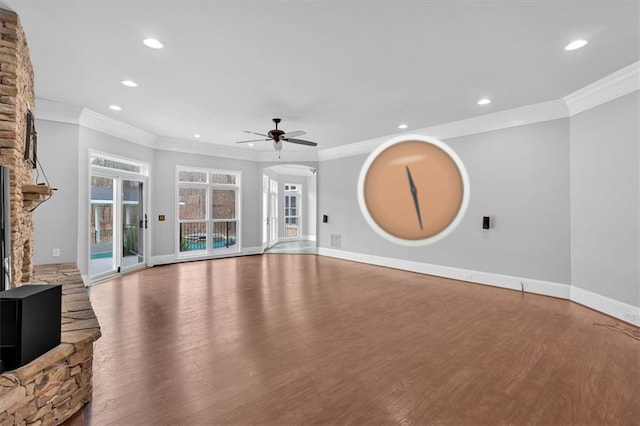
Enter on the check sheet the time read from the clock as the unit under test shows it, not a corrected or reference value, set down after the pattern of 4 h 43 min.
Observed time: 11 h 28 min
